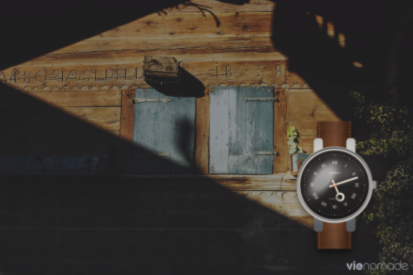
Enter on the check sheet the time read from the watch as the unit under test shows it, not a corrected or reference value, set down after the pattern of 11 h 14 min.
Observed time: 5 h 12 min
